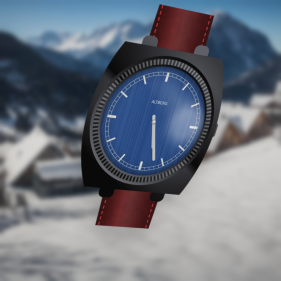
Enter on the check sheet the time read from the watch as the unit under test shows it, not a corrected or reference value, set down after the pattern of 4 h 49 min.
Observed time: 5 h 27 min
